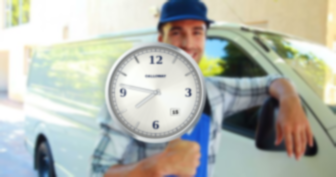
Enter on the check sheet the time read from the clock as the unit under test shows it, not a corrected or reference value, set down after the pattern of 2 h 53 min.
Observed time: 7 h 47 min
